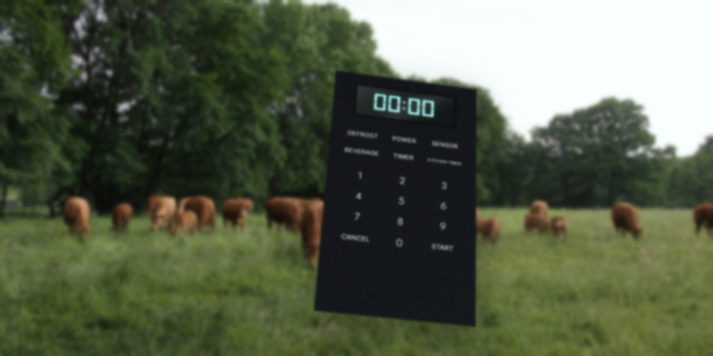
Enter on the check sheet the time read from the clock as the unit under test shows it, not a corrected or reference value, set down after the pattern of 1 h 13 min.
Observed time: 0 h 00 min
